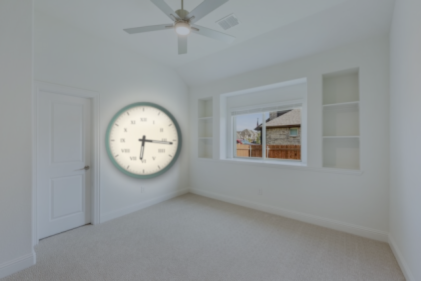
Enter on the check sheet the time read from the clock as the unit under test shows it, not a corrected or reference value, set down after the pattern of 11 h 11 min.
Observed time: 6 h 16 min
